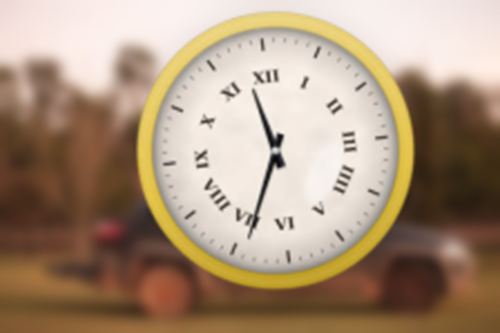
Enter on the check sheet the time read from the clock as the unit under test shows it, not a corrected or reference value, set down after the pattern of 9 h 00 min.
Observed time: 11 h 34 min
